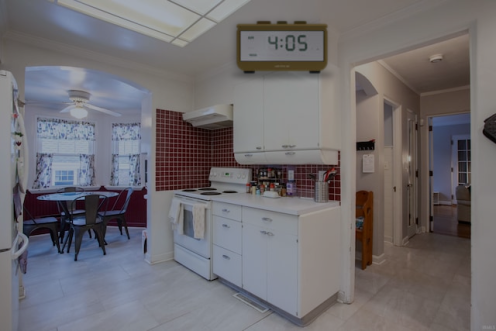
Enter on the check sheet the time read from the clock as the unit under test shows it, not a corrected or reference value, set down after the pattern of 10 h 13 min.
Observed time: 4 h 05 min
